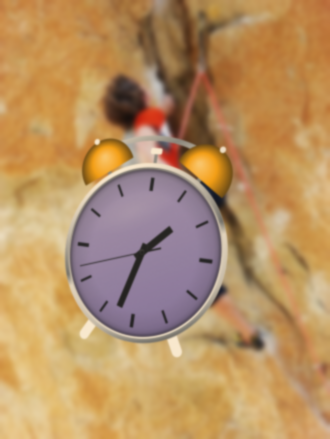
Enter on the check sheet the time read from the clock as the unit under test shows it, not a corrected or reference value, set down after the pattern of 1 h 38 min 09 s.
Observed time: 1 h 32 min 42 s
